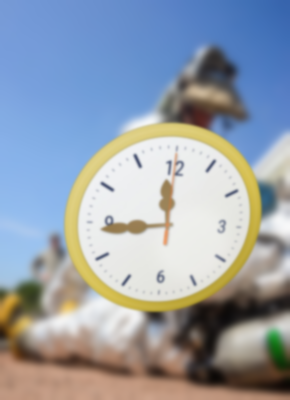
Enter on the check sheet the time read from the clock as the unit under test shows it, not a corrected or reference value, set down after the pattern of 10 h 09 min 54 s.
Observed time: 11 h 44 min 00 s
